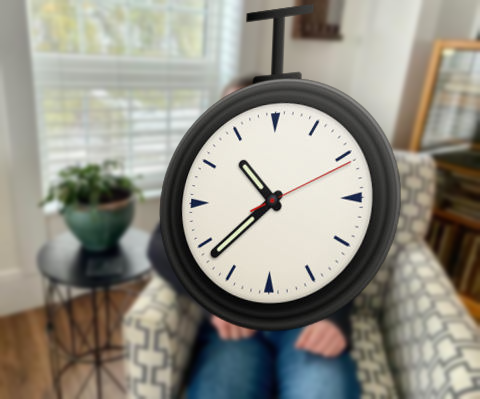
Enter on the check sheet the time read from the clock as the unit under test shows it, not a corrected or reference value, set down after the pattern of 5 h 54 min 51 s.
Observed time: 10 h 38 min 11 s
